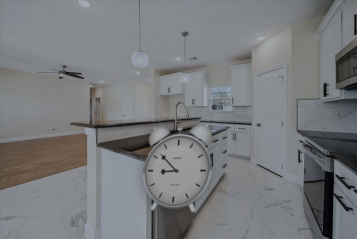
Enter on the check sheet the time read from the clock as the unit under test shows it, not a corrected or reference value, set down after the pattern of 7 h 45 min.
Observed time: 8 h 52 min
